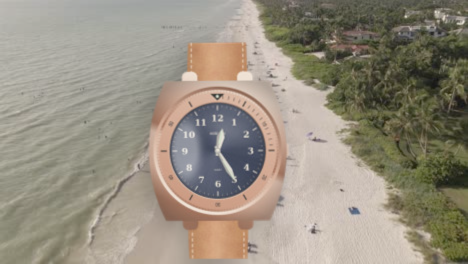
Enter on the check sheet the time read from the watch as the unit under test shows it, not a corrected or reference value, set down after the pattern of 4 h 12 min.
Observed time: 12 h 25 min
